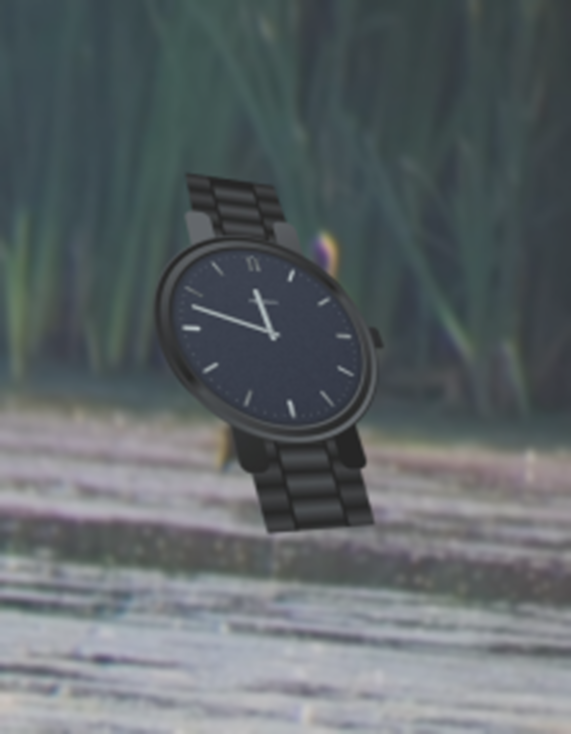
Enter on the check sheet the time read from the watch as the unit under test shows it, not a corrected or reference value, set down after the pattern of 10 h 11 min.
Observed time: 11 h 48 min
